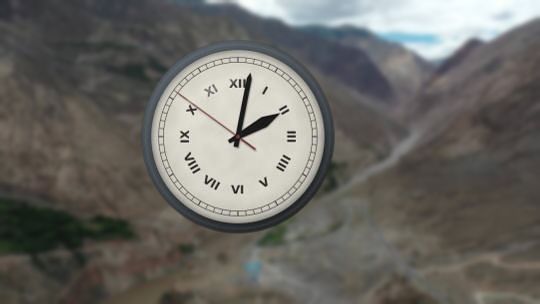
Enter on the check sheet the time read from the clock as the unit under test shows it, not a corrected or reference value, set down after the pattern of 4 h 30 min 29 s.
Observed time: 2 h 01 min 51 s
